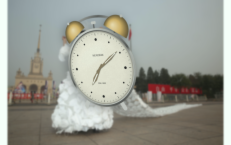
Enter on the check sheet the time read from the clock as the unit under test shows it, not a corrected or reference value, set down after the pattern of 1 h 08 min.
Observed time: 7 h 09 min
